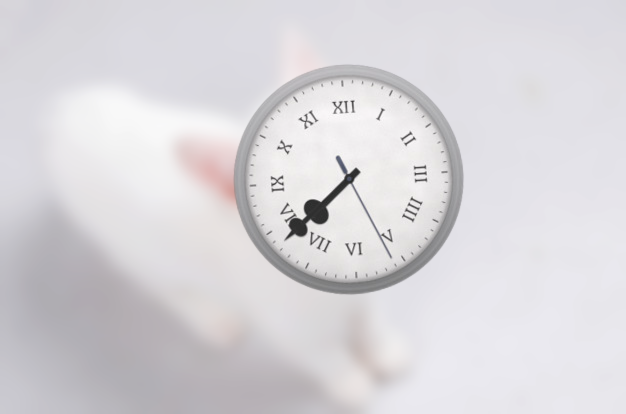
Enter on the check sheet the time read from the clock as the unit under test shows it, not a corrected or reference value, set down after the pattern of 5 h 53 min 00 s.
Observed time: 7 h 38 min 26 s
